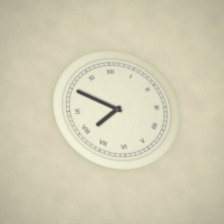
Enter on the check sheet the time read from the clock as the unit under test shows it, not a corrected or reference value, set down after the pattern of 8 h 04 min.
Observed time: 7 h 50 min
